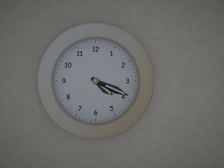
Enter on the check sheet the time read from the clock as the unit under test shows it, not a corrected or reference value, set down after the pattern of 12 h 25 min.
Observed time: 4 h 19 min
